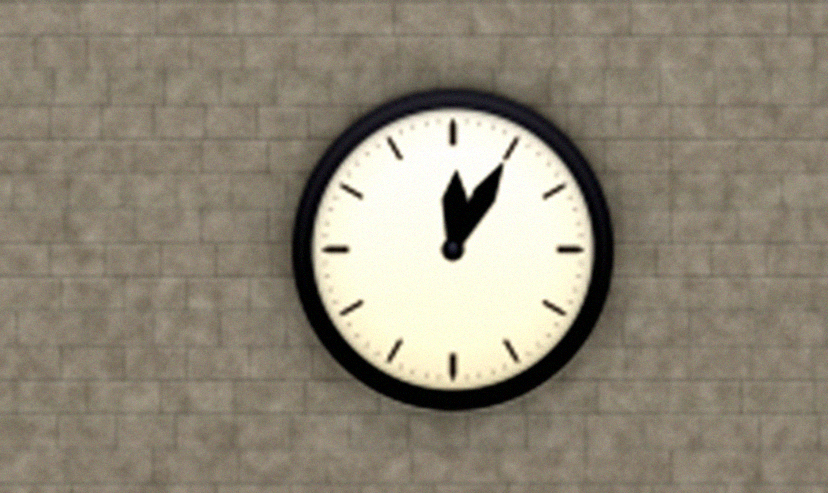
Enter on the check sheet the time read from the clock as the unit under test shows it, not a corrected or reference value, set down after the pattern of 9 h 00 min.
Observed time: 12 h 05 min
